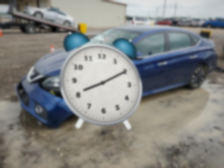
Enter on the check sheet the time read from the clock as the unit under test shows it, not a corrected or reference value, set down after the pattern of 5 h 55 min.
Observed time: 8 h 10 min
